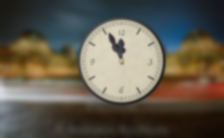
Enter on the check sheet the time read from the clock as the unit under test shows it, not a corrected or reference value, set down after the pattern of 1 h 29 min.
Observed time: 11 h 56 min
